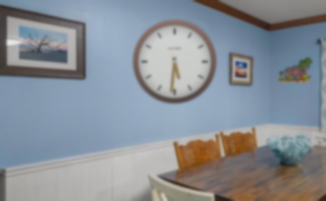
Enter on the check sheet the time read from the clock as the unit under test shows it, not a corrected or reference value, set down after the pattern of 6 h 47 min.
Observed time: 5 h 31 min
